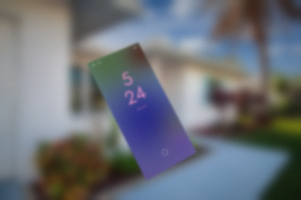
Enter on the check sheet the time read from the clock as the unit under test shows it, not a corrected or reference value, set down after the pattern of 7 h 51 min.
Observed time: 5 h 24 min
